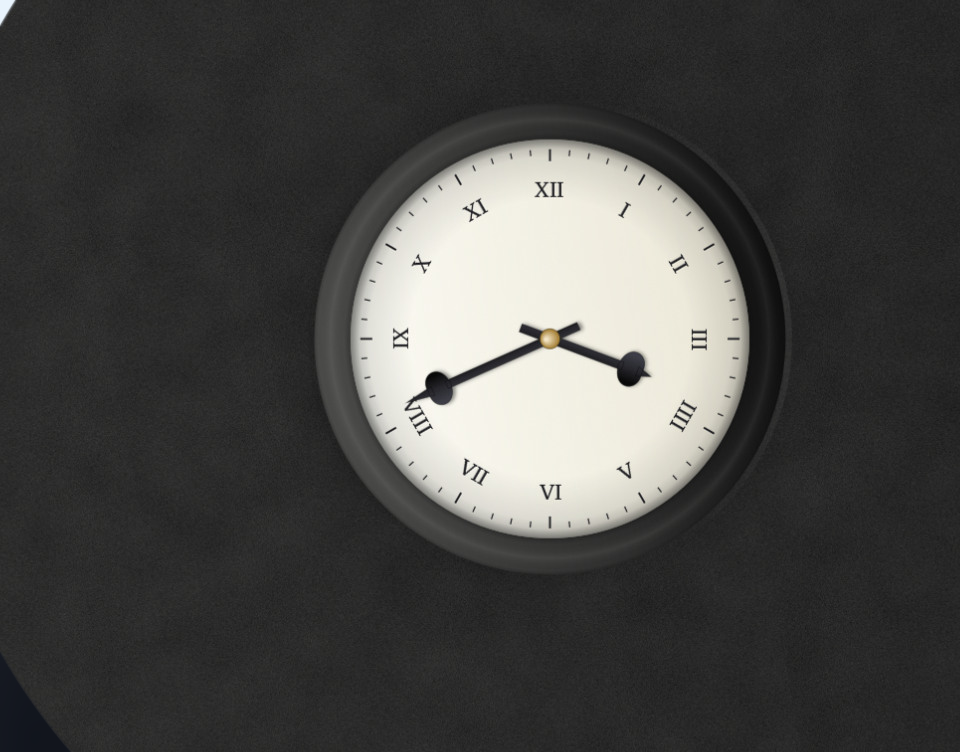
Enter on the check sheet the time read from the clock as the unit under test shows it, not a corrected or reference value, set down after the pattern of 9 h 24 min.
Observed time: 3 h 41 min
